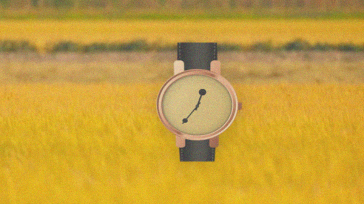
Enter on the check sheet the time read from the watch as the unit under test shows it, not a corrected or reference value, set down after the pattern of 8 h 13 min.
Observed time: 12 h 36 min
